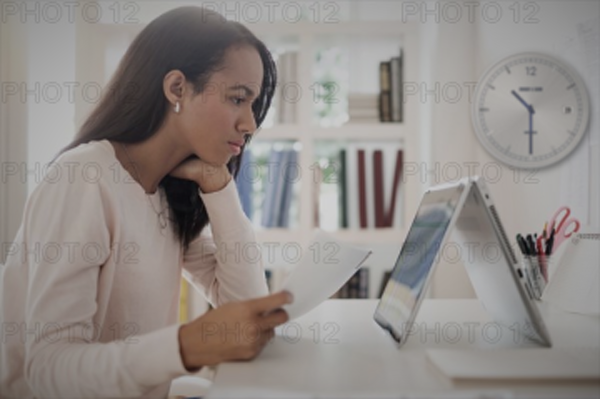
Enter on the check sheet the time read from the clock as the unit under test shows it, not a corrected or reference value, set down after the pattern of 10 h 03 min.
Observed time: 10 h 30 min
